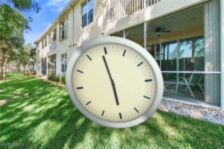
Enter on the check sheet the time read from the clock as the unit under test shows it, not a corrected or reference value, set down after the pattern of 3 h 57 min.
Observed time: 5 h 59 min
